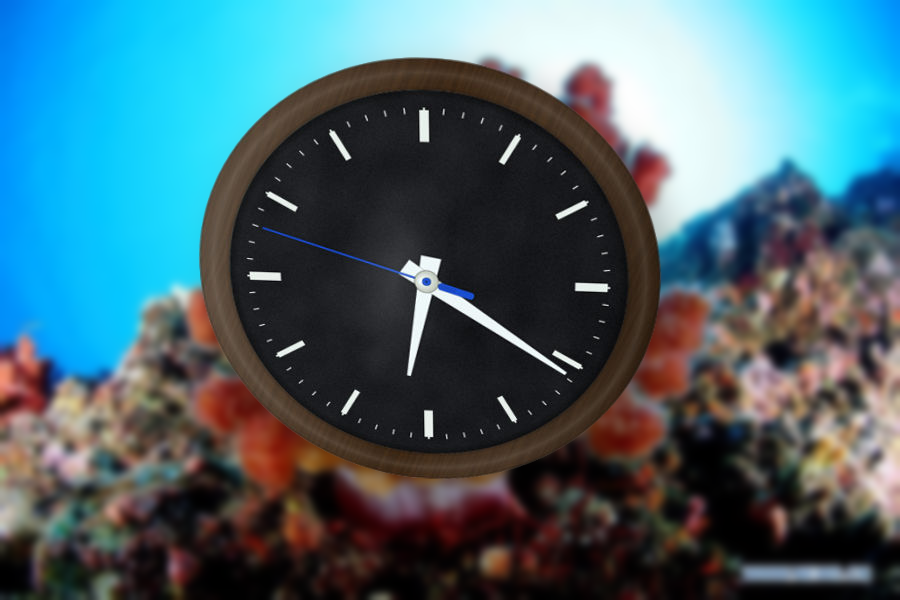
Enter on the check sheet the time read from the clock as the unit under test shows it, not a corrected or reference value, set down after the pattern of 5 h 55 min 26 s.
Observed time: 6 h 20 min 48 s
